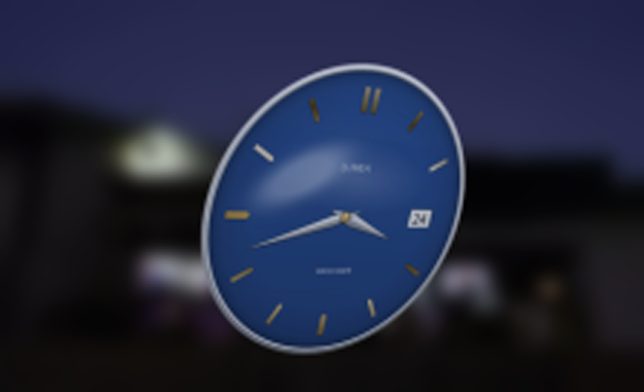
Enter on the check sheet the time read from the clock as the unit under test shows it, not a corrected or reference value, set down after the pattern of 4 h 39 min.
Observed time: 3 h 42 min
